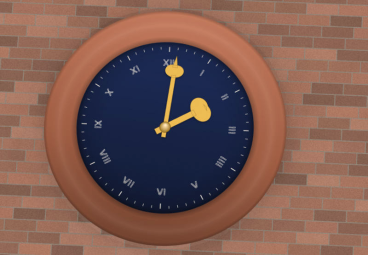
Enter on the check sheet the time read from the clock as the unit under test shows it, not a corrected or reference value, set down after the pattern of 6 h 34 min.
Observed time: 2 h 01 min
